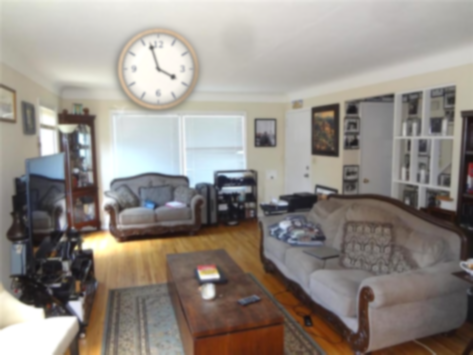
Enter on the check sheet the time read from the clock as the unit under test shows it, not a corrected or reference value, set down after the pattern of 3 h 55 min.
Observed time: 3 h 57 min
